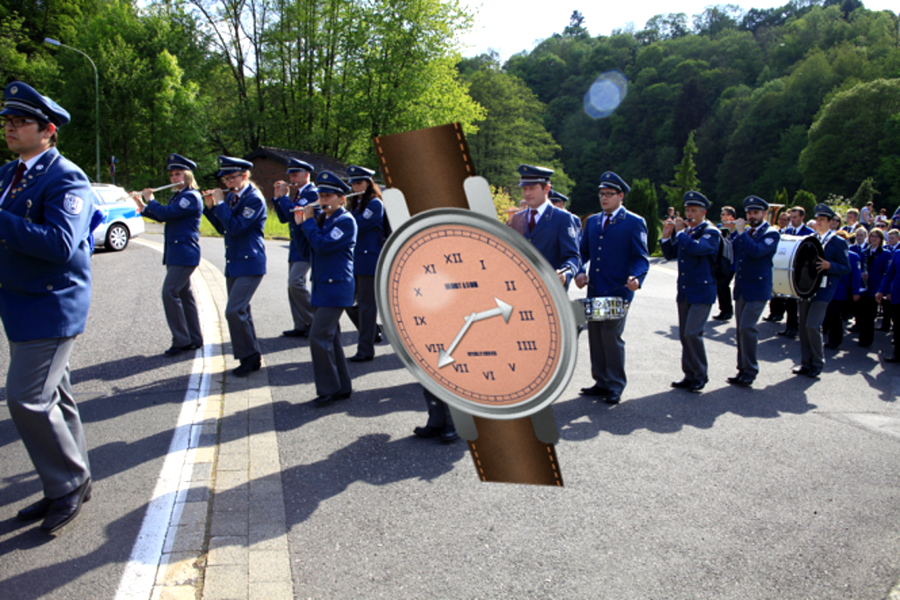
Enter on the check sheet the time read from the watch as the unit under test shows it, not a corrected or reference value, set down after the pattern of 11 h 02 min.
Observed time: 2 h 38 min
